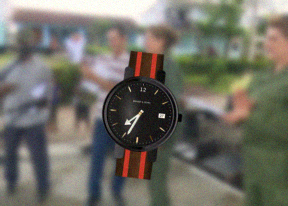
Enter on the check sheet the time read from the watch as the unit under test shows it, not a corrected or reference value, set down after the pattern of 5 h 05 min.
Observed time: 7 h 34 min
